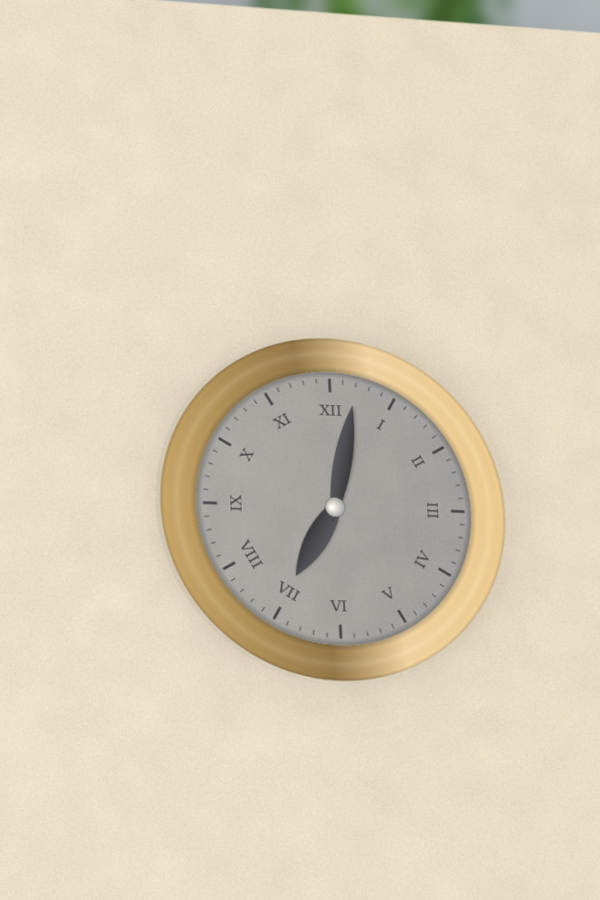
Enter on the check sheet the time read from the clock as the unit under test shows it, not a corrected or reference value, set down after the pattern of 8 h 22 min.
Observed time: 7 h 02 min
